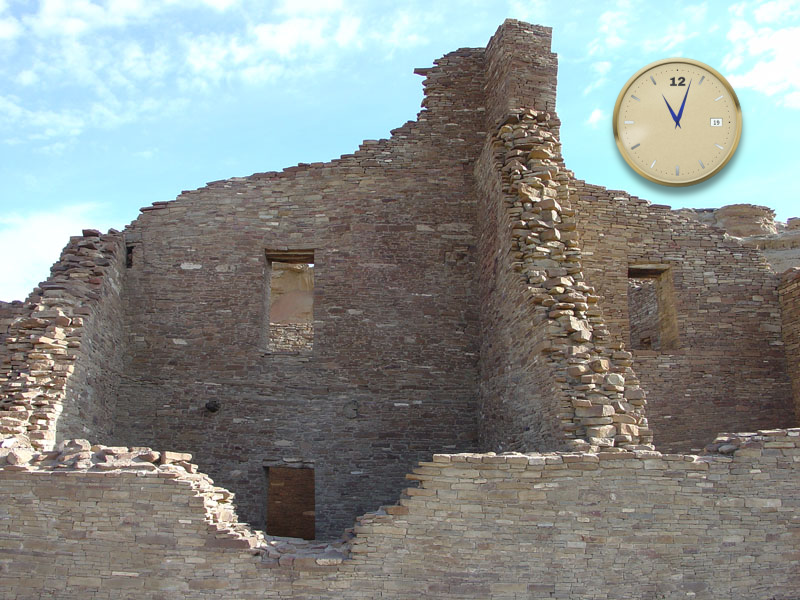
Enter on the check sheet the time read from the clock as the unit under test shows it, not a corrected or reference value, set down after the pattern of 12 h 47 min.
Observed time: 11 h 03 min
